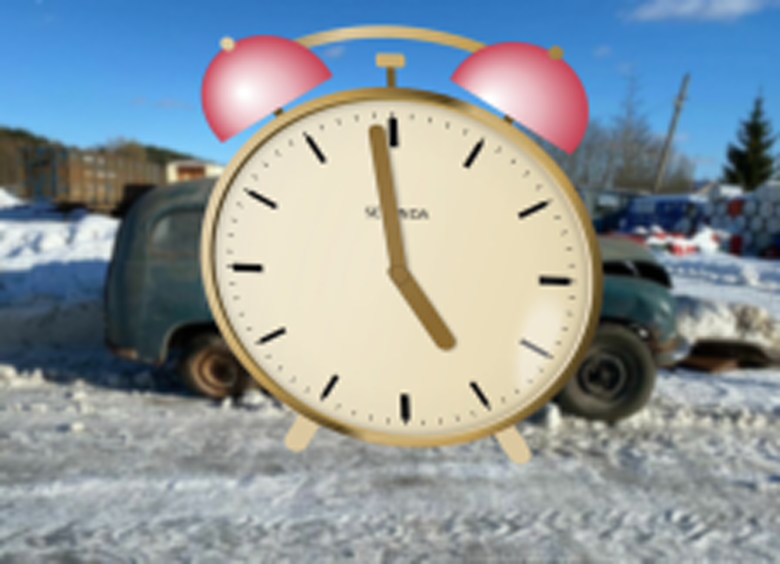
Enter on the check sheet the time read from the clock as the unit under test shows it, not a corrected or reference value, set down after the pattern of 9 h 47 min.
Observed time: 4 h 59 min
